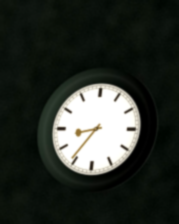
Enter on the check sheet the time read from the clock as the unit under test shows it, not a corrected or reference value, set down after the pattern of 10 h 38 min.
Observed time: 8 h 36 min
